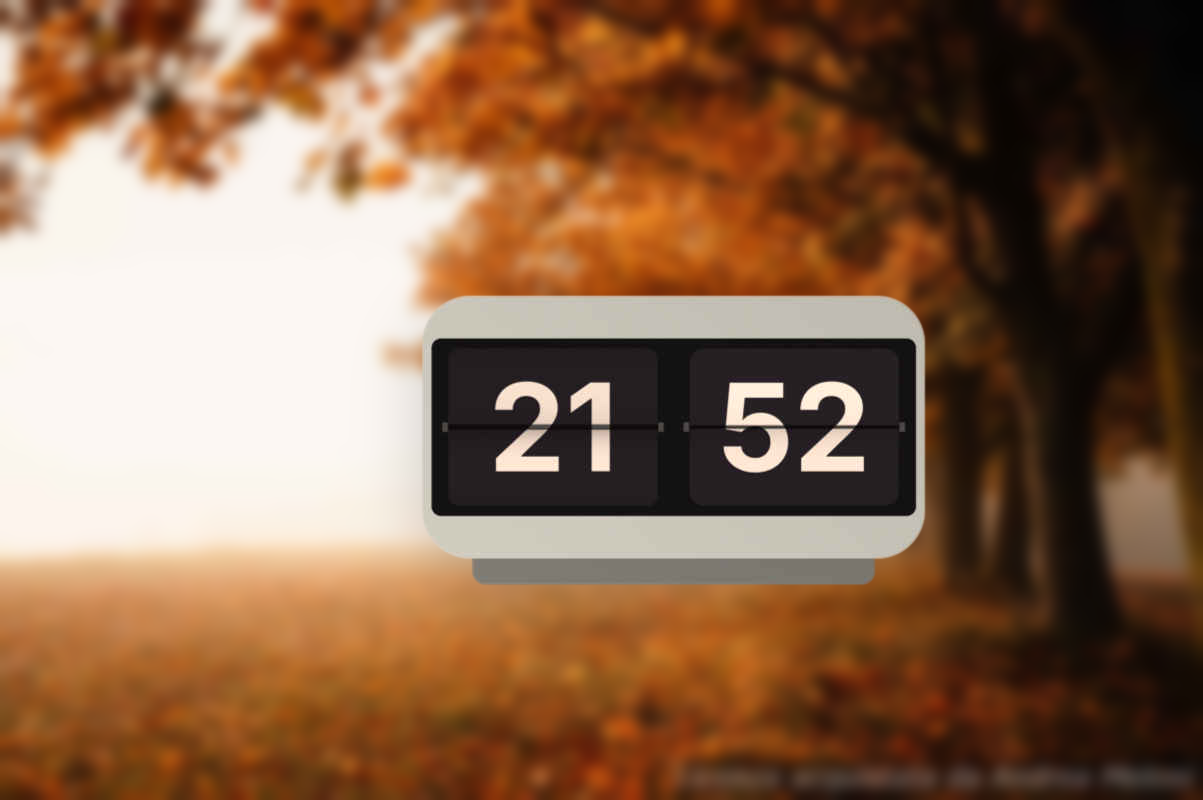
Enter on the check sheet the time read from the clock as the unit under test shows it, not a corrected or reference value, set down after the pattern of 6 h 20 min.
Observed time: 21 h 52 min
